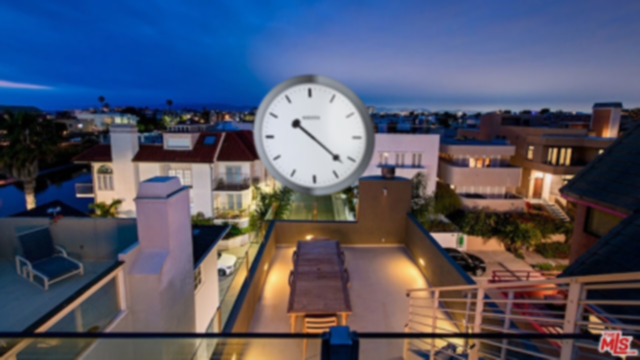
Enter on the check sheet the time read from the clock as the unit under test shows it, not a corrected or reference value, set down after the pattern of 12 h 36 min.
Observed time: 10 h 22 min
